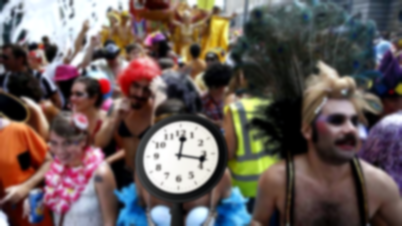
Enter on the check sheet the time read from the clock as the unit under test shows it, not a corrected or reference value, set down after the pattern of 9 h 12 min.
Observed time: 12 h 17 min
